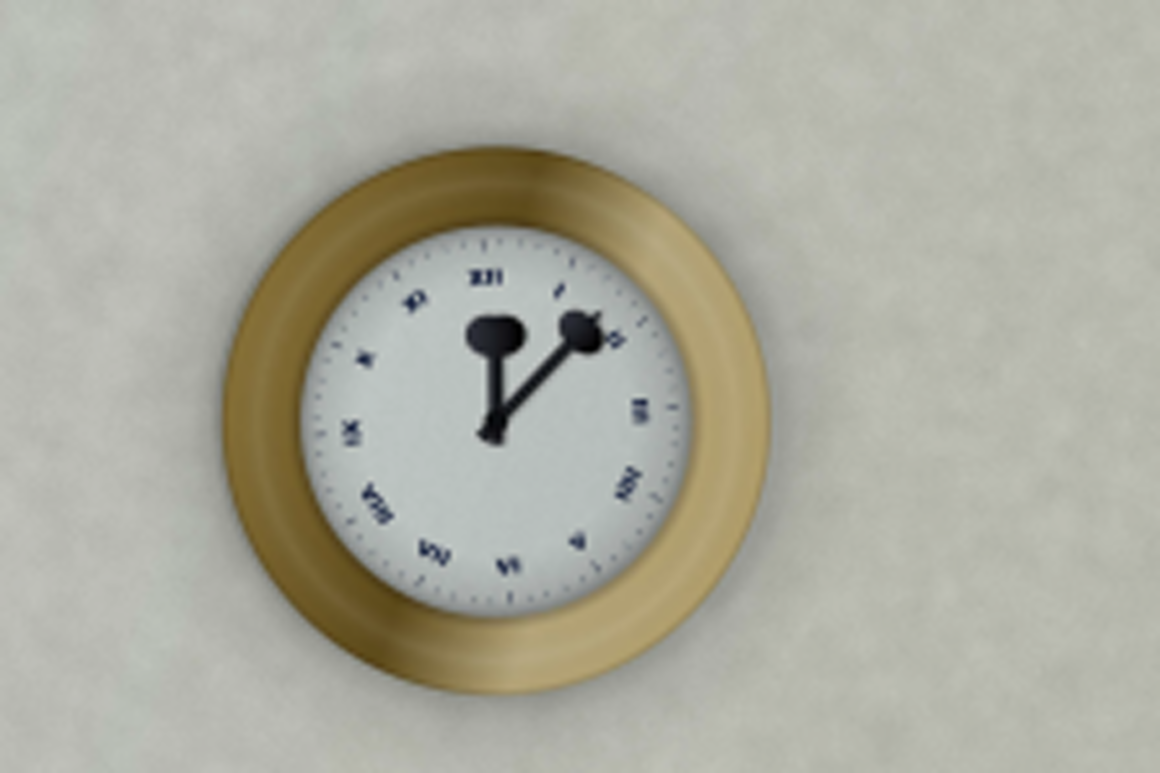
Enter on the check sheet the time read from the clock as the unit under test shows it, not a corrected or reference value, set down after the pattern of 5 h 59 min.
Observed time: 12 h 08 min
